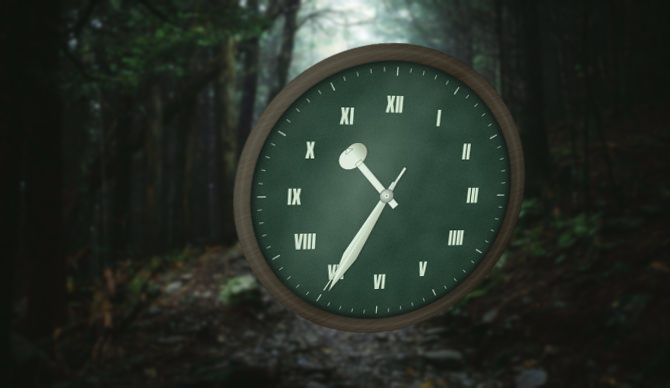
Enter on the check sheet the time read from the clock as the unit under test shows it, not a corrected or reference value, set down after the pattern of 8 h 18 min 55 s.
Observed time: 10 h 34 min 35 s
